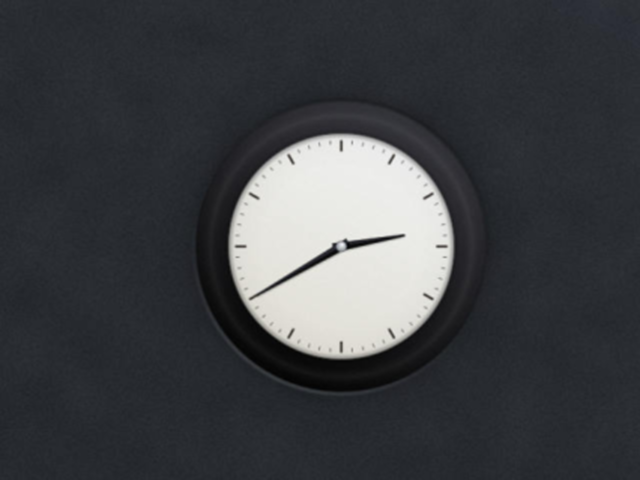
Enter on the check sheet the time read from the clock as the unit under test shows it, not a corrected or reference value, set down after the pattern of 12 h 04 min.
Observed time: 2 h 40 min
